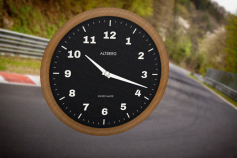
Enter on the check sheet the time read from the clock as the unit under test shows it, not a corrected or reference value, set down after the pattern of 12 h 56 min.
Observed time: 10 h 18 min
